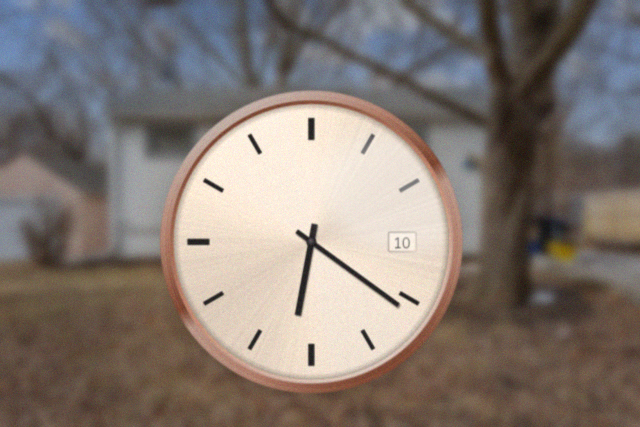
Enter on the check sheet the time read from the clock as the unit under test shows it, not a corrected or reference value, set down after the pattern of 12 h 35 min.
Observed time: 6 h 21 min
